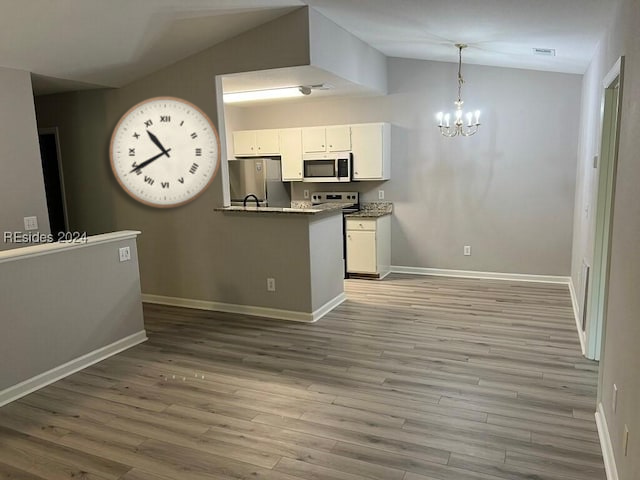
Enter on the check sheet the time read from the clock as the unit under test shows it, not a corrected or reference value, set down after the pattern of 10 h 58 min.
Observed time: 10 h 40 min
